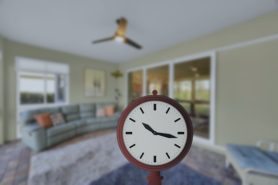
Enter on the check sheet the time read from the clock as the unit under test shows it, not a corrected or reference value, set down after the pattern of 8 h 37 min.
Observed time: 10 h 17 min
